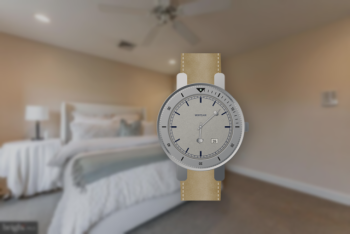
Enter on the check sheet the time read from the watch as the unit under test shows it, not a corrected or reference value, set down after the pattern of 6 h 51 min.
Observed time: 6 h 08 min
